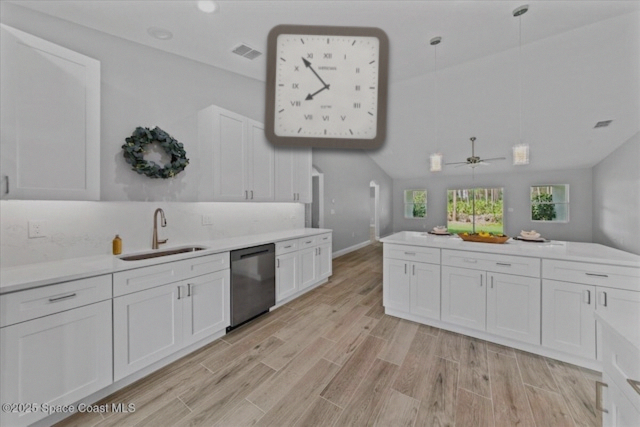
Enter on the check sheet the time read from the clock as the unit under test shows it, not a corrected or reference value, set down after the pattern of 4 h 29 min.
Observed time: 7 h 53 min
